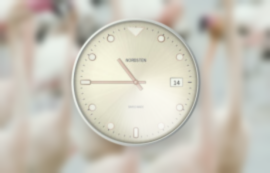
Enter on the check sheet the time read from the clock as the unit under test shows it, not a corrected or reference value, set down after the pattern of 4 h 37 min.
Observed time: 10 h 45 min
